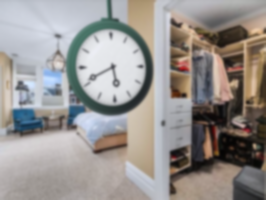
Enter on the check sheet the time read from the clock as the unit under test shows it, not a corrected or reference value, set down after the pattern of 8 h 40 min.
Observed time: 5 h 41 min
